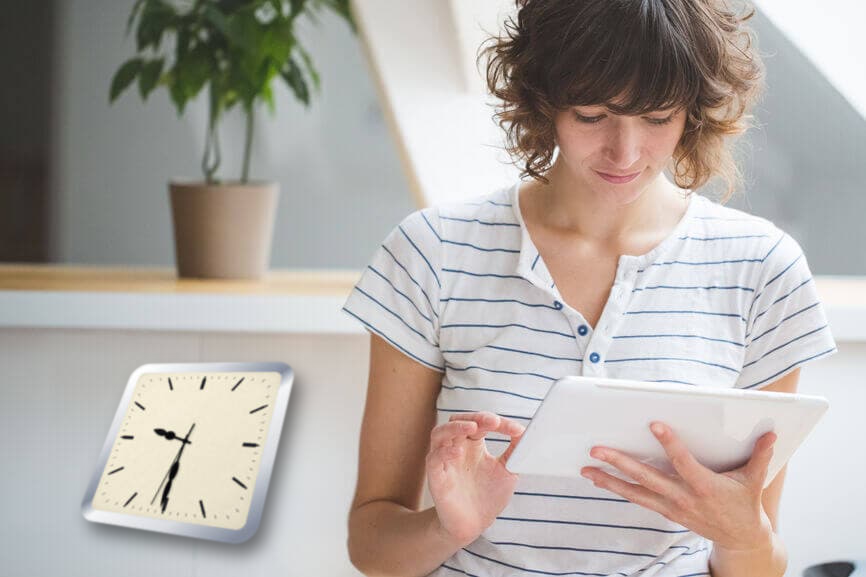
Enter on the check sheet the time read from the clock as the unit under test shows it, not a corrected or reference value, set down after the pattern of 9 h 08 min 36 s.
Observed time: 9 h 30 min 32 s
